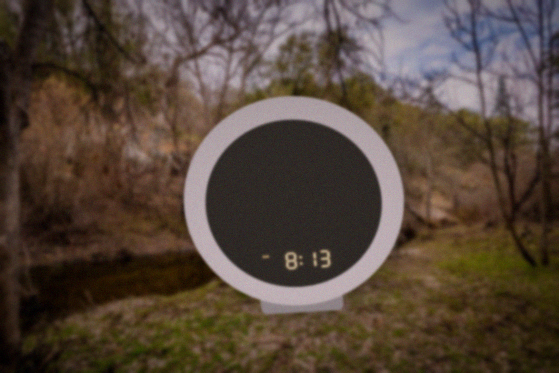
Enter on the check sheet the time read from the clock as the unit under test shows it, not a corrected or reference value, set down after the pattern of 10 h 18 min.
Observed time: 8 h 13 min
